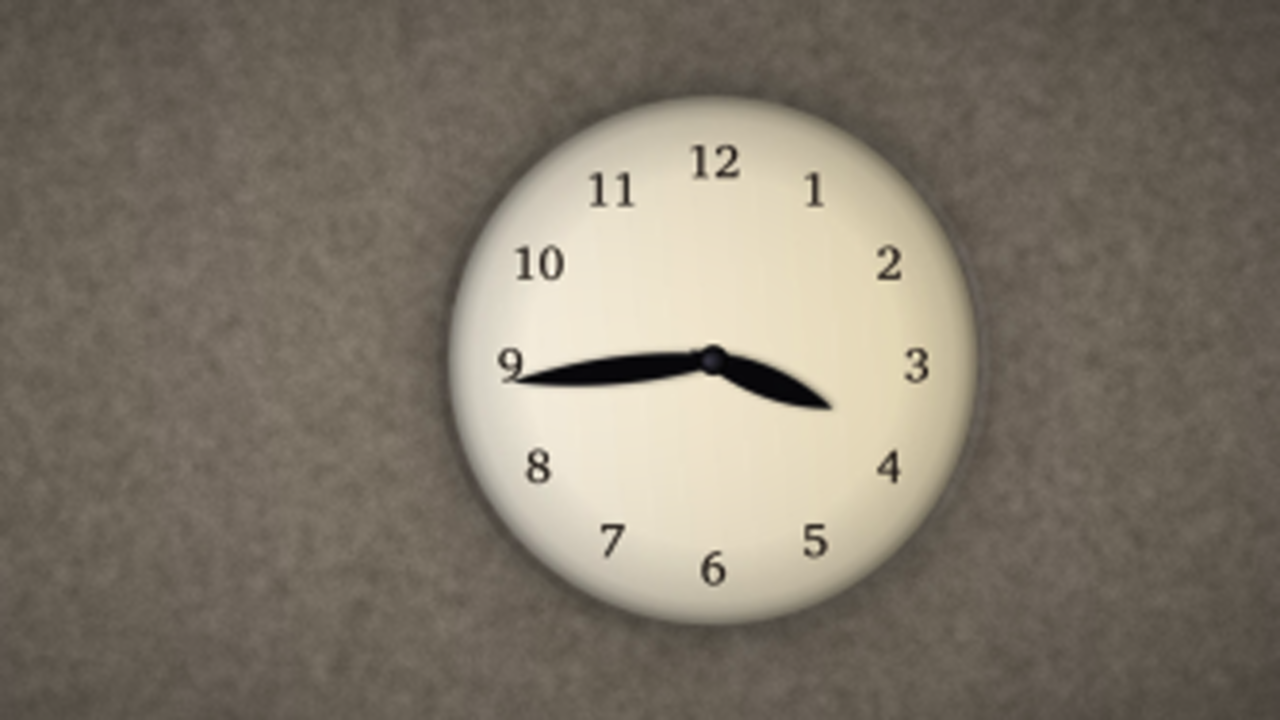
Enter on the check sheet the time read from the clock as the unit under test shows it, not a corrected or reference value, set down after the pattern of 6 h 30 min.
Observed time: 3 h 44 min
